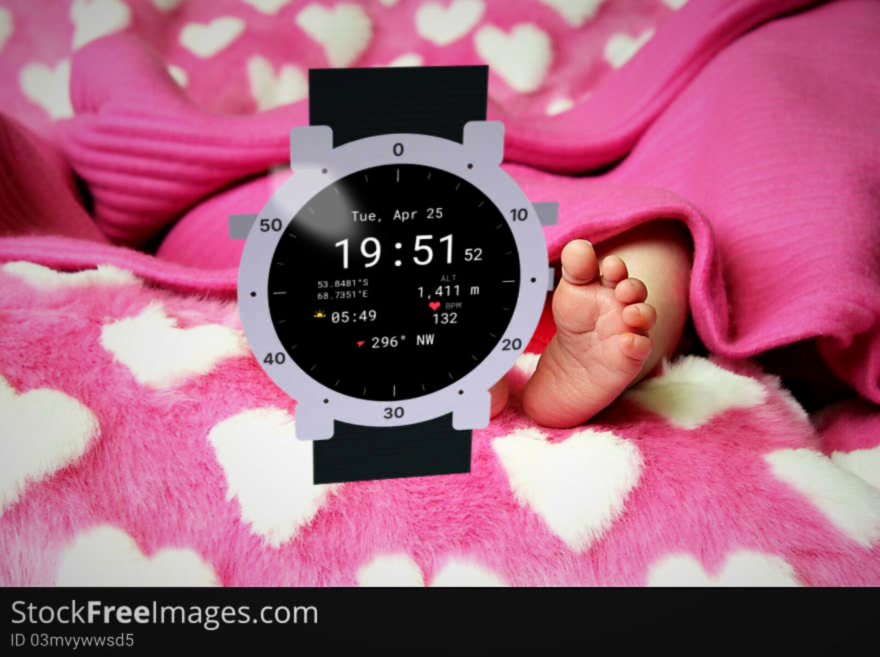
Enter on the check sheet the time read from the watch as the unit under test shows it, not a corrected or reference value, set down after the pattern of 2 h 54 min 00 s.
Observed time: 19 h 51 min 52 s
